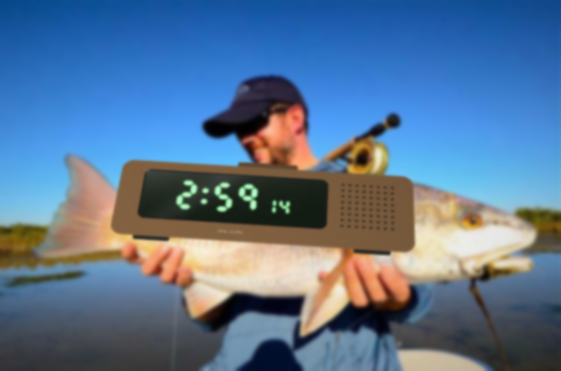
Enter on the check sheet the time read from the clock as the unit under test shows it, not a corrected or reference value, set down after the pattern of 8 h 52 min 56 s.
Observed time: 2 h 59 min 14 s
